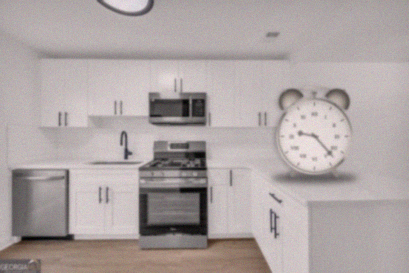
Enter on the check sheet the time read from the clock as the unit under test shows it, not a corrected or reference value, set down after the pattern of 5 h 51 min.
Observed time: 9 h 23 min
